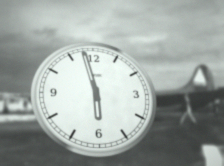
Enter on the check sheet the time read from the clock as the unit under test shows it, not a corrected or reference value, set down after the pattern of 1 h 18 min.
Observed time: 5 h 58 min
